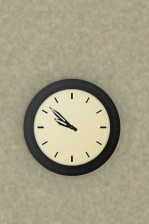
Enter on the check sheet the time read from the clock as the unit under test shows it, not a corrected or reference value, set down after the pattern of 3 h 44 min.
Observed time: 9 h 52 min
